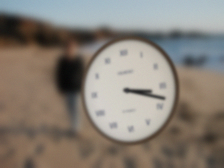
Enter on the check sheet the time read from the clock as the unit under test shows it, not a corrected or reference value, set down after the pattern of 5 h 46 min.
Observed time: 3 h 18 min
